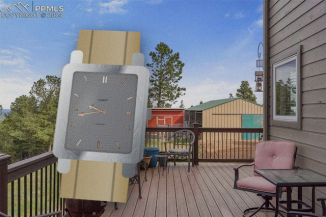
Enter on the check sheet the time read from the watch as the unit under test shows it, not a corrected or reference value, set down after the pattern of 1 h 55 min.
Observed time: 9 h 43 min
